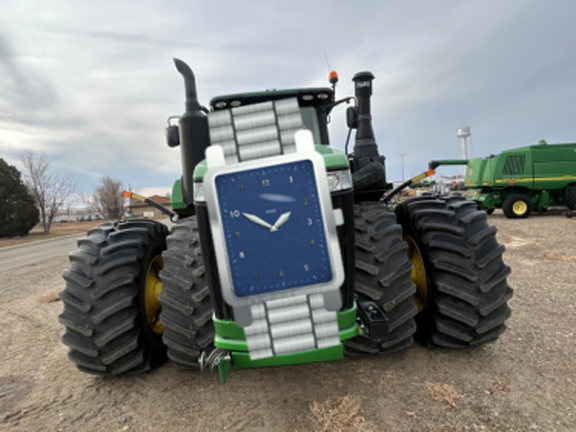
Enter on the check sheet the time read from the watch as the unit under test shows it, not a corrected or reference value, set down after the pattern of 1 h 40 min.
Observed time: 1 h 51 min
